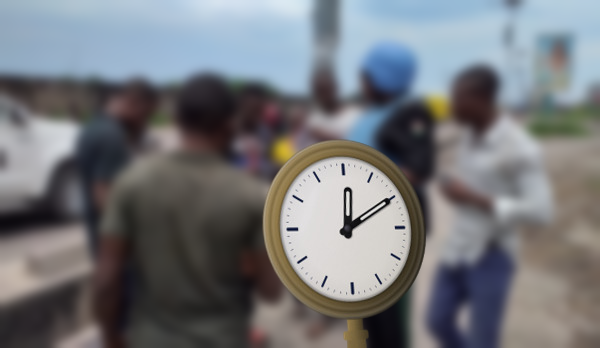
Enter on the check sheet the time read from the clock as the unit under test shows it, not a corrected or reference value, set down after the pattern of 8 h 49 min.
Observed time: 12 h 10 min
